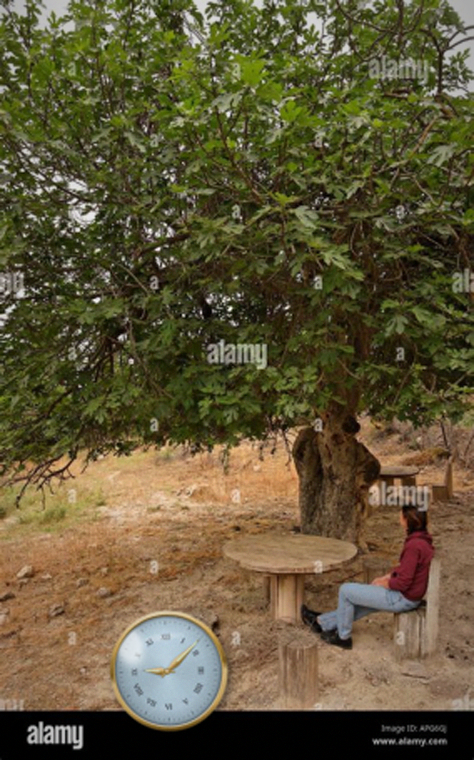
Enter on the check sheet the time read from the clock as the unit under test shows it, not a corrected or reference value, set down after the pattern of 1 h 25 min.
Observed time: 9 h 08 min
